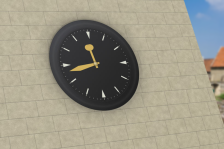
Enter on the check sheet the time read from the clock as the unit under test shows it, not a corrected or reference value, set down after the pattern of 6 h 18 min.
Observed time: 11 h 43 min
